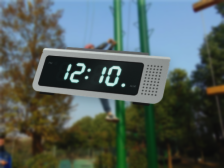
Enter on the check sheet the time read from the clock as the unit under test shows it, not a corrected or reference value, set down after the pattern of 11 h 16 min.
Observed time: 12 h 10 min
